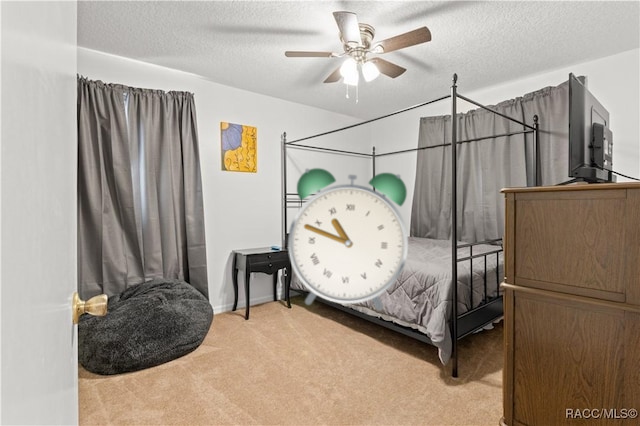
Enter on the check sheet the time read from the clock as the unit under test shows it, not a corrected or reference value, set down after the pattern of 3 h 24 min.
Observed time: 10 h 48 min
